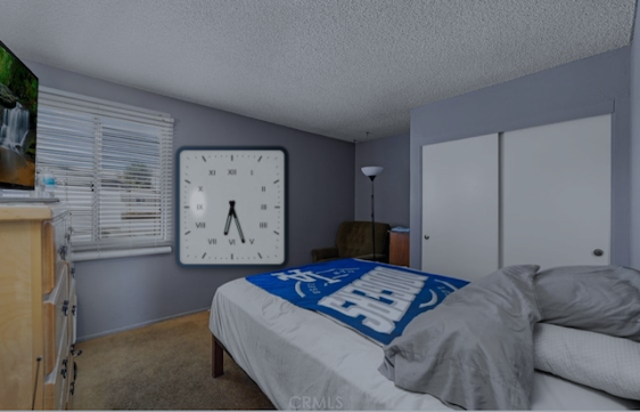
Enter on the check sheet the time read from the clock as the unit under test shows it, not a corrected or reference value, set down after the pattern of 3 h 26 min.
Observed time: 6 h 27 min
